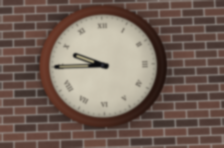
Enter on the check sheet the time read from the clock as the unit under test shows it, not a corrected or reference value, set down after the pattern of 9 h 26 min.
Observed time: 9 h 45 min
